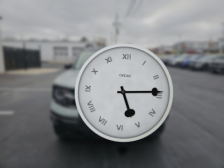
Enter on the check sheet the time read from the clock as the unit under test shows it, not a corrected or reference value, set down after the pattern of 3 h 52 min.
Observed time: 5 h 14 min
